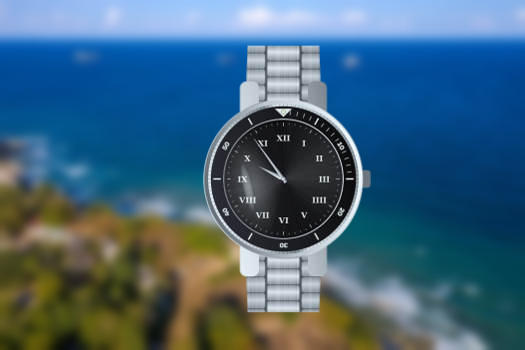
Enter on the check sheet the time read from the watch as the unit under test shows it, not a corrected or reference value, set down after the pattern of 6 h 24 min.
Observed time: 9 h 54 min
